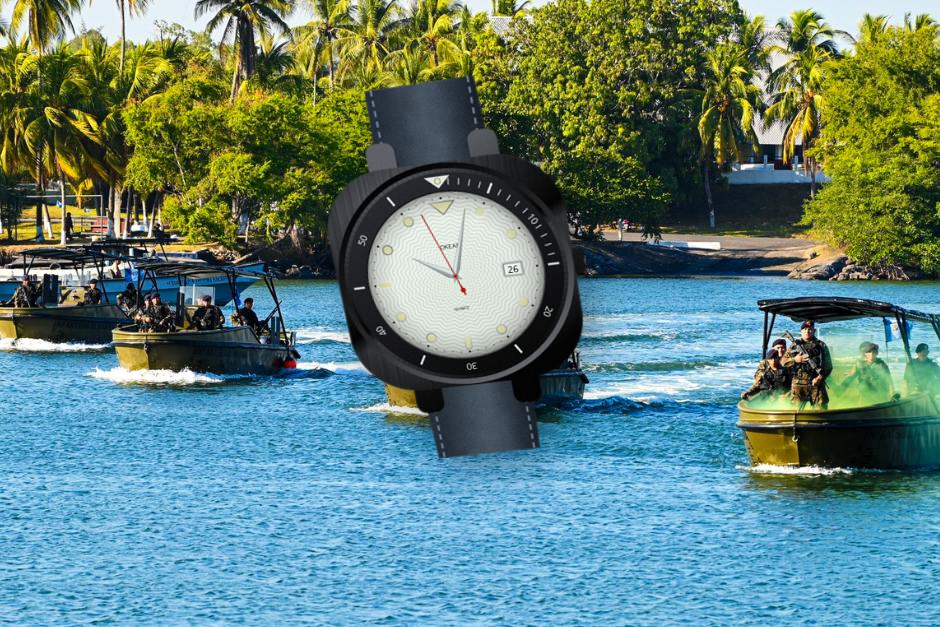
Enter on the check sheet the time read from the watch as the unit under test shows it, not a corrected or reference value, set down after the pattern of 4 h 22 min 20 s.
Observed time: 10 h 02 min 57 s
